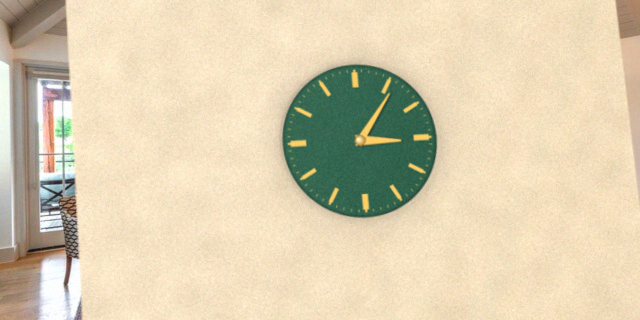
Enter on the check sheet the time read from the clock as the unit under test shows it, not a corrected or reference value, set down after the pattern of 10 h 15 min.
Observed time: 3 h 06 min
